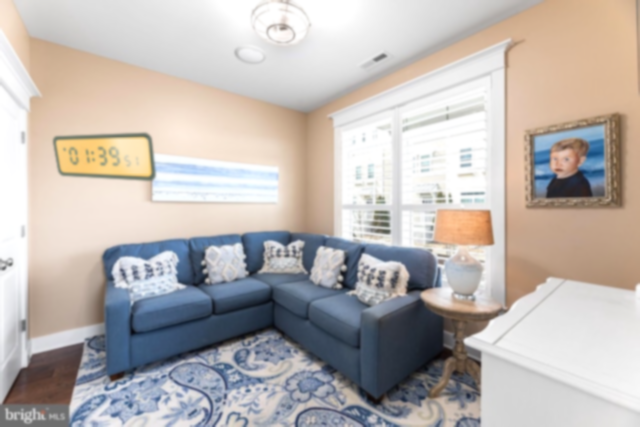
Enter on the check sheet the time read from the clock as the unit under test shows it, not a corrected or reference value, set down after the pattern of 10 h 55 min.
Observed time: 1 h 39 min
